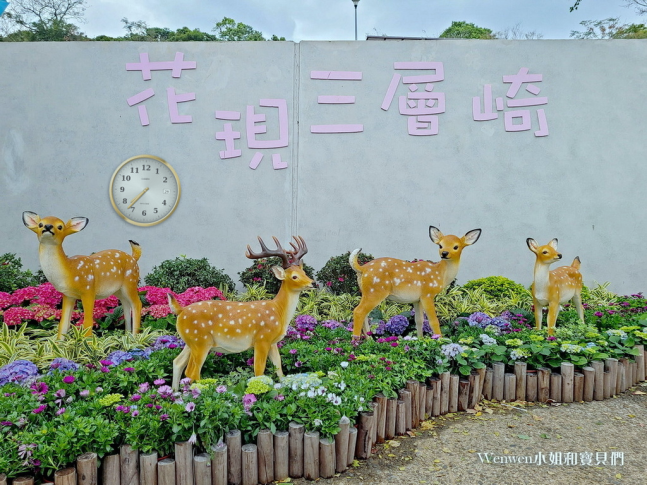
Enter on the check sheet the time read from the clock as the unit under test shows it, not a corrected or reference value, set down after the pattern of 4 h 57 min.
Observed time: 7 h 37 min
